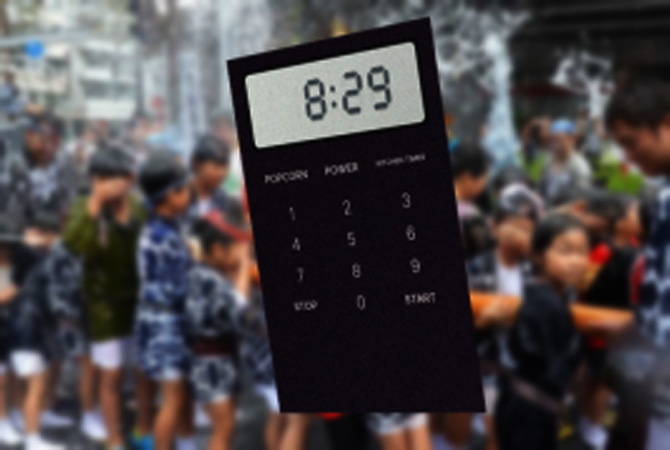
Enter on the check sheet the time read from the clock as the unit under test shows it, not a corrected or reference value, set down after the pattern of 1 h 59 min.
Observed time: 8 h 29 min
